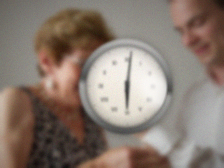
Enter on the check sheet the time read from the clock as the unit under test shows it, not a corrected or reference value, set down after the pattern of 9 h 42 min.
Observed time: 6 h 01 min
